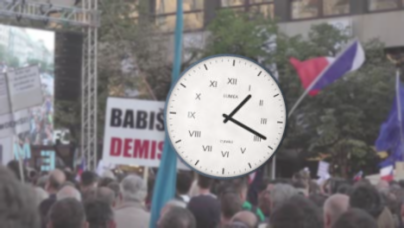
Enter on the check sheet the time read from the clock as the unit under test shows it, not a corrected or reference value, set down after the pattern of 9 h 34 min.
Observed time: 1 h 19 min
